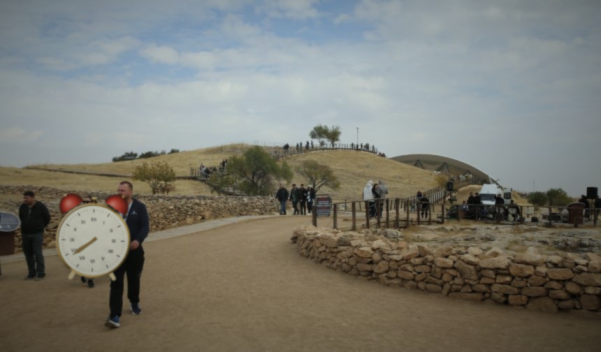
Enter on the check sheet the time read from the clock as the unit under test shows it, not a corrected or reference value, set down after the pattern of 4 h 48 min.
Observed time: 7 h 39 min
